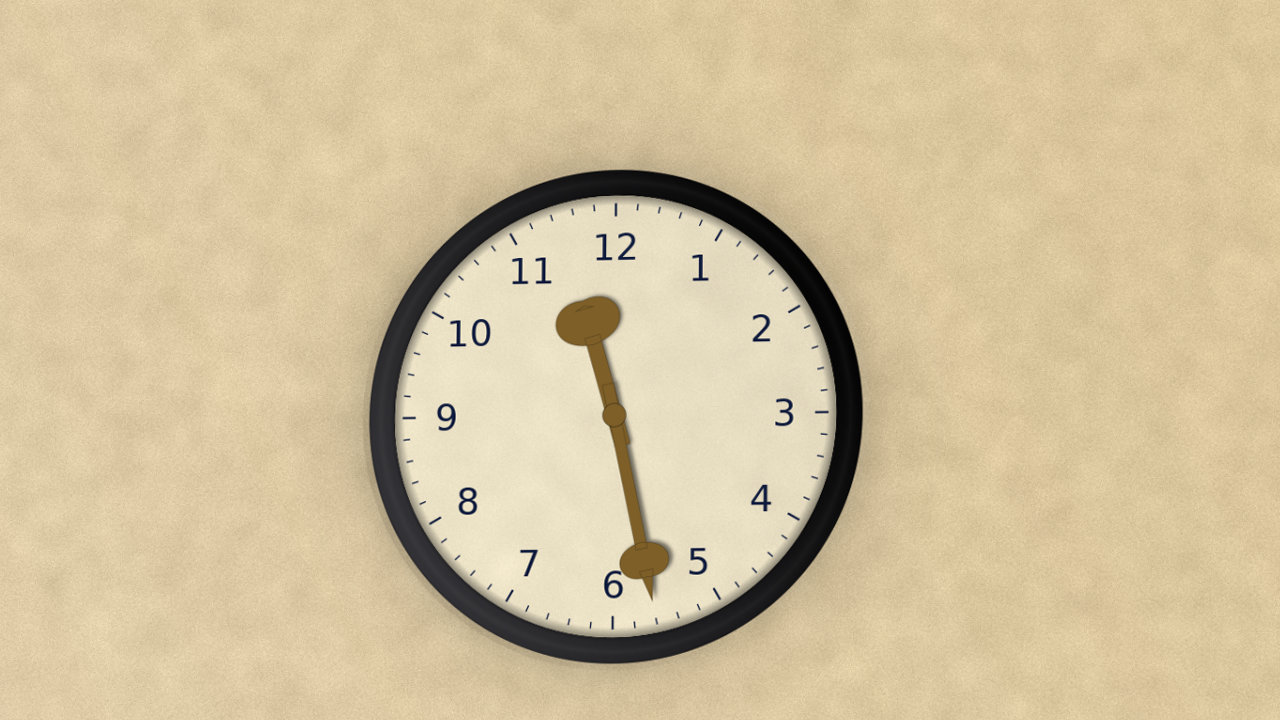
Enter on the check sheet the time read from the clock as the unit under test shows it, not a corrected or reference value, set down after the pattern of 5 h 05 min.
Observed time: 11 h 28 min
